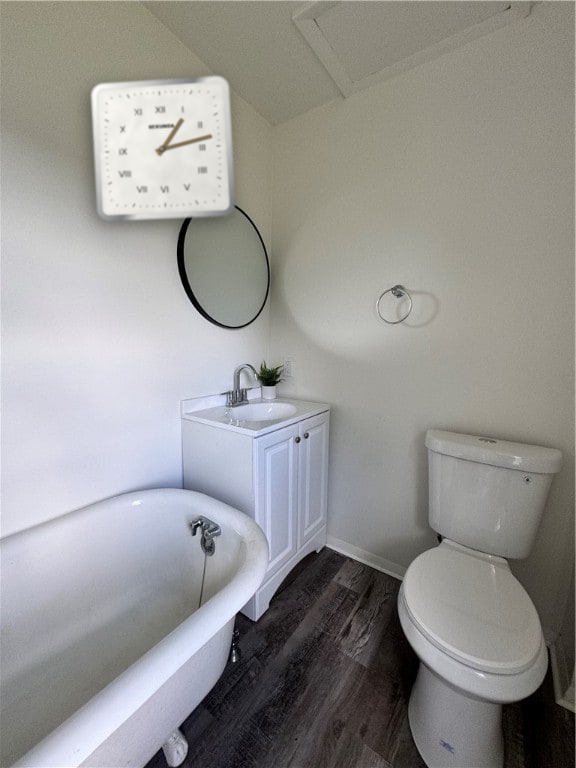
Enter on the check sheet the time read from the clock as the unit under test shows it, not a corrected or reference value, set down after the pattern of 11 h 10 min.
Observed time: 1 h 13 min
